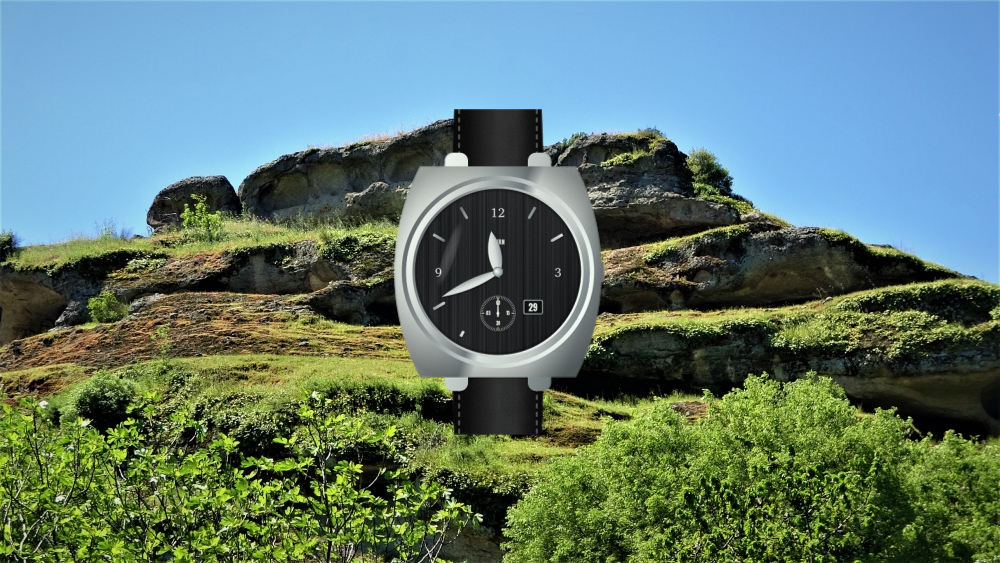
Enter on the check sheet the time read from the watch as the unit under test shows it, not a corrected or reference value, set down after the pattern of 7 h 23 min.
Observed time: 11 h 41 min
